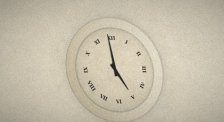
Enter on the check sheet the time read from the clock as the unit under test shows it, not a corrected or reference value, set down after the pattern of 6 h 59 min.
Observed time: 4 h 59 min
